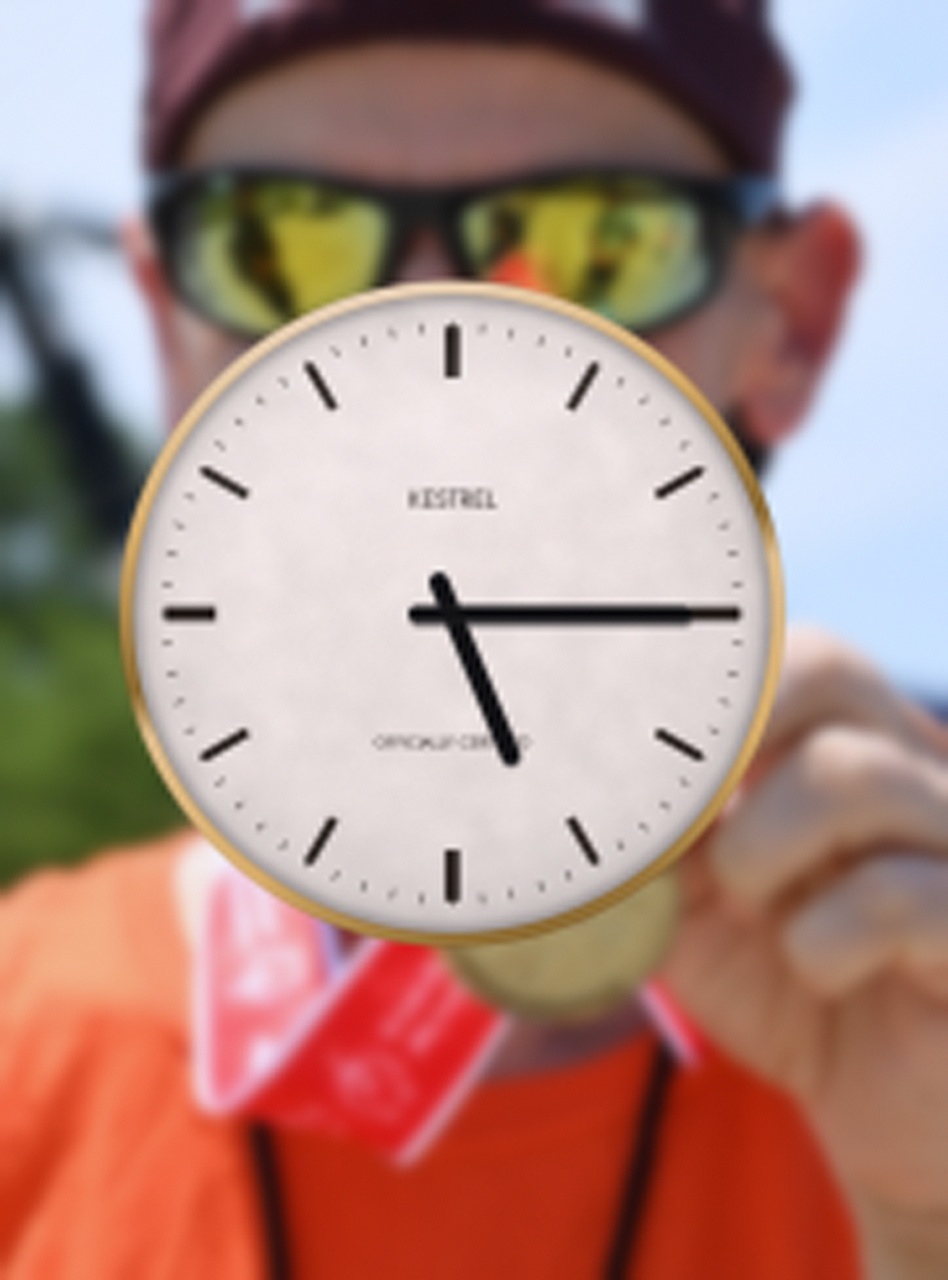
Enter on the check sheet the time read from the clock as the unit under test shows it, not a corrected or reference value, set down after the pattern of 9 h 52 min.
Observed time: 5 h 15 min
